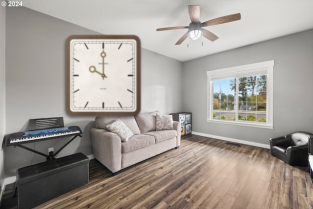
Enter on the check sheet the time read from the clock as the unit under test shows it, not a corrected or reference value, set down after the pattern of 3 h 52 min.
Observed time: 10 h 00 min
